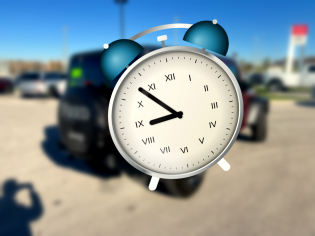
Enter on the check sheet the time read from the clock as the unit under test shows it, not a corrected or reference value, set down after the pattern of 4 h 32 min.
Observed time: 8 h 53 min
